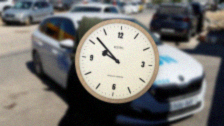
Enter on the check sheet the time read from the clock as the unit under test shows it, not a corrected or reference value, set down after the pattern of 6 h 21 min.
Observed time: 9 h 52 min
